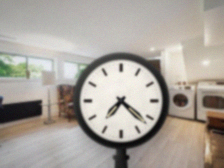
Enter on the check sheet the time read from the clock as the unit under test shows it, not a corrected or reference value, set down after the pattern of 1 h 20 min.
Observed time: 7 h 22 min
